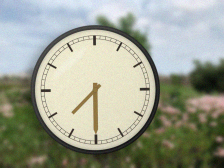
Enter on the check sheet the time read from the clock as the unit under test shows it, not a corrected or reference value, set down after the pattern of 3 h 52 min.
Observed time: 7 h 30 min
